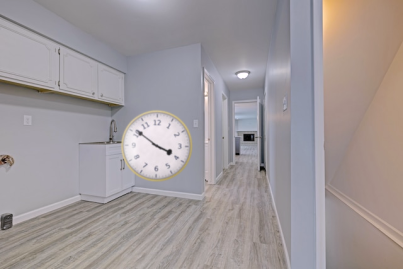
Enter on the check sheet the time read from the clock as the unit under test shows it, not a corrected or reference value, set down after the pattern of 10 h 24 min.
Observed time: 3 h 51 min
